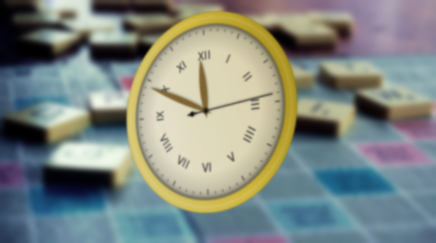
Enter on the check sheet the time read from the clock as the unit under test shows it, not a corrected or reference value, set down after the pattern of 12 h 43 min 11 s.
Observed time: 11 h 49 min 14 s
